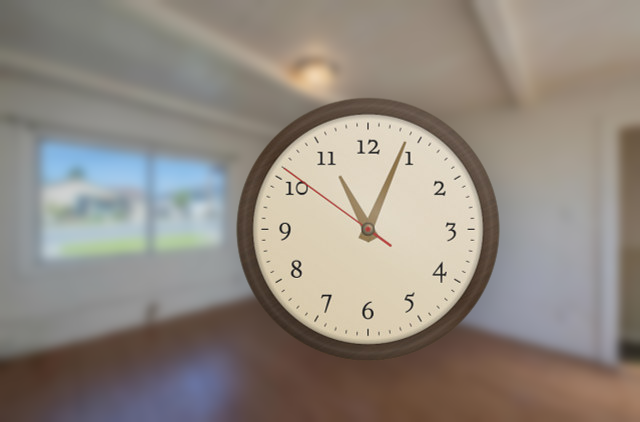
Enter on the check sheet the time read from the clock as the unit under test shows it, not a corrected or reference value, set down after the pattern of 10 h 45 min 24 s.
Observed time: 11 h 03 min 51 s
